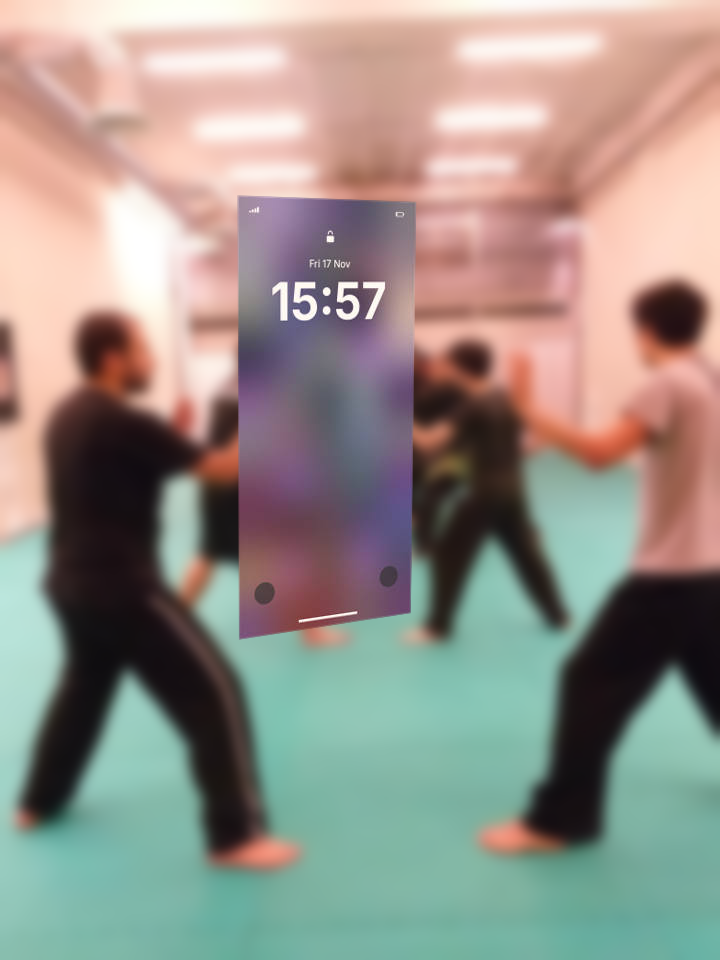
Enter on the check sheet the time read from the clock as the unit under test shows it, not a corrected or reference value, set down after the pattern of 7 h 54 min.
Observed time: 15 h 57 min
